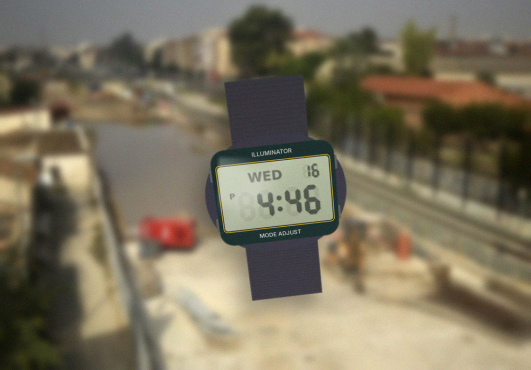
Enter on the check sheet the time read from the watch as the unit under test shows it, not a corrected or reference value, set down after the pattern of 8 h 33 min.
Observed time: 4 h 46 min
